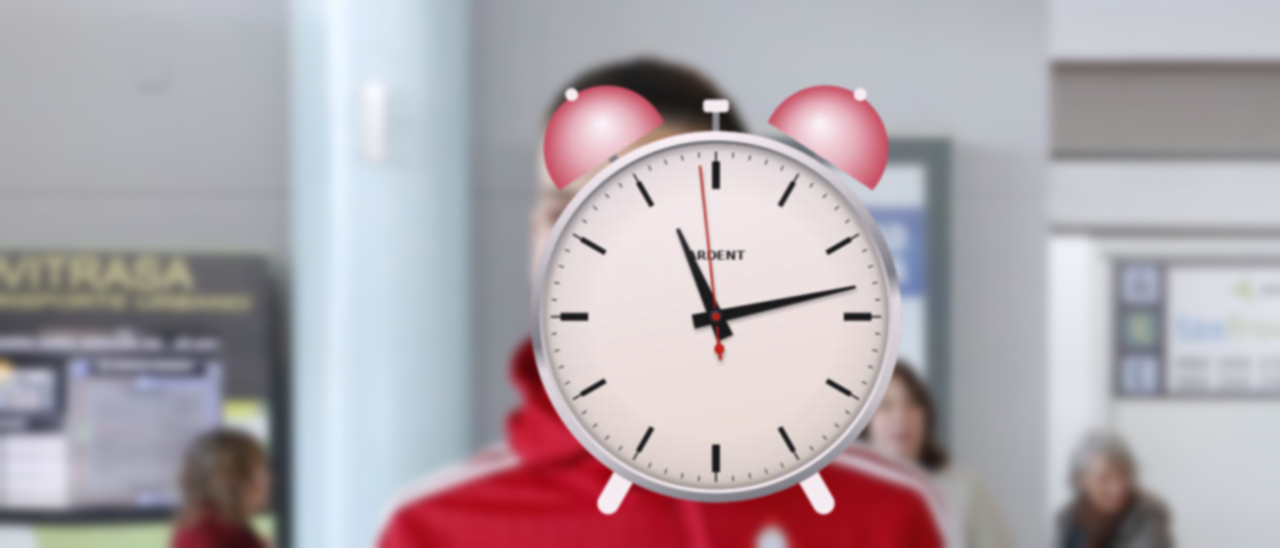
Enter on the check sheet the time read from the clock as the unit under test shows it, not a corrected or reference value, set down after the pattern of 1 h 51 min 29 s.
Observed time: 11 h 12 min 59 s
